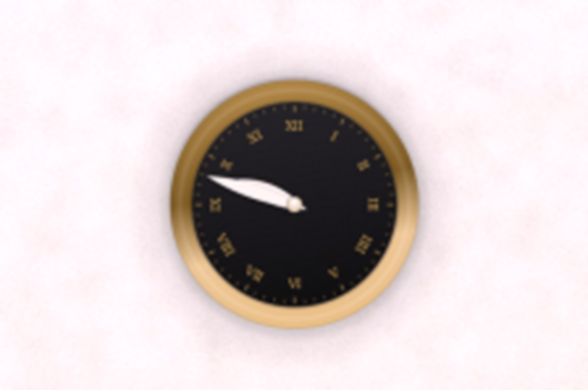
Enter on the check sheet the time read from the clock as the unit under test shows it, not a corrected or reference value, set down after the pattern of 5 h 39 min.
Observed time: 9 h 48 min
